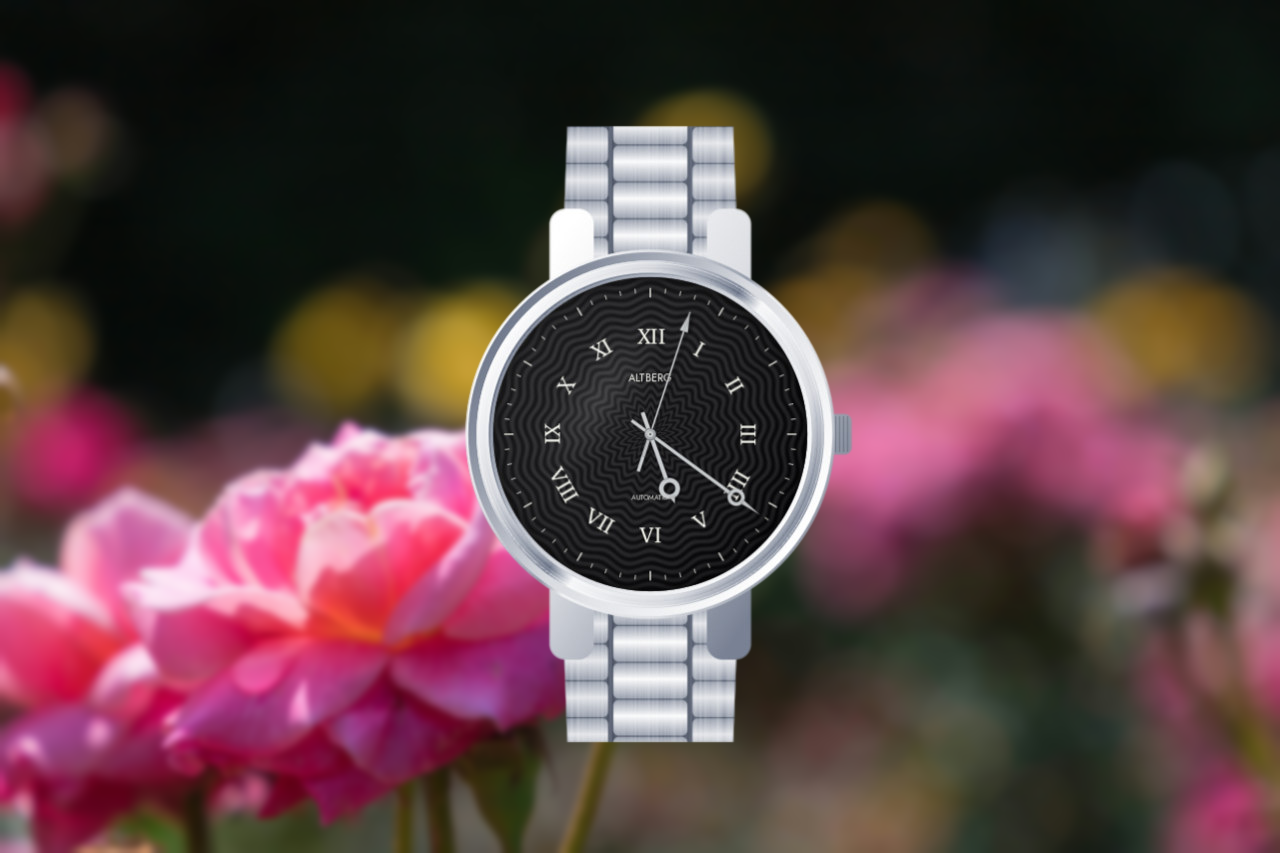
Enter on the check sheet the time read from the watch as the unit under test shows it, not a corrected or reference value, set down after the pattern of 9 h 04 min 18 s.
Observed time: 5 h 21 min 03 s
